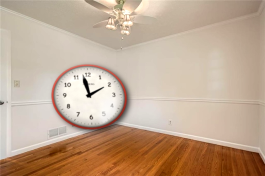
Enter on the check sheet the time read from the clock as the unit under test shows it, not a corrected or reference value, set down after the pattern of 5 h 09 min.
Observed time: 1 h 58 min
